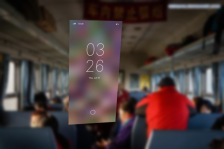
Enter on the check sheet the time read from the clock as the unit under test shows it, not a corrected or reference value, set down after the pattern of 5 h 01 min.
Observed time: 3 h 26 min
